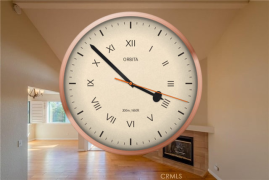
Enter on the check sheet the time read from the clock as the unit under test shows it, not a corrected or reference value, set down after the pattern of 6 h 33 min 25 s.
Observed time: 3 h 52 min 18 s
